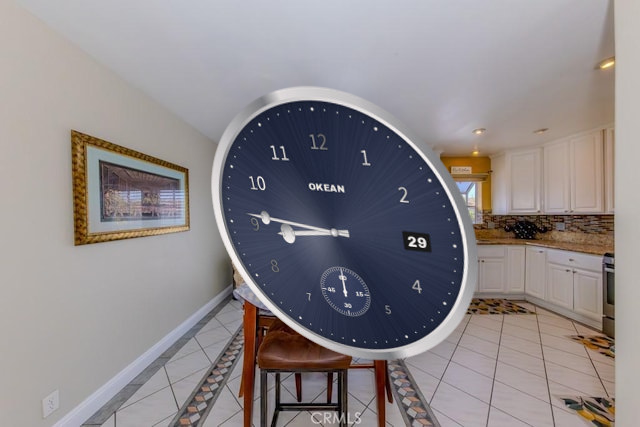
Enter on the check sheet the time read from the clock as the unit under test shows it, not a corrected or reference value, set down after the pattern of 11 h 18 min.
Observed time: 8 h 46 min
